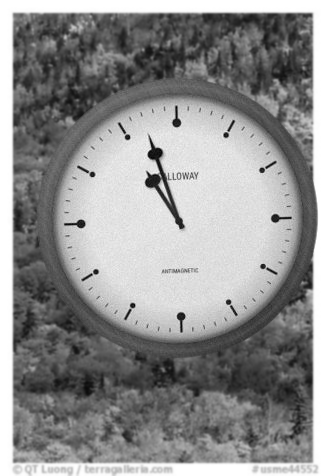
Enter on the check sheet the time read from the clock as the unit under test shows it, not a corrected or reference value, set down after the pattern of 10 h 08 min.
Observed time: 10 h 57 min
